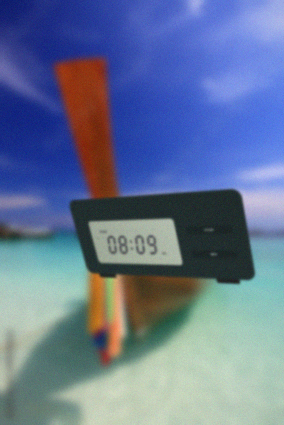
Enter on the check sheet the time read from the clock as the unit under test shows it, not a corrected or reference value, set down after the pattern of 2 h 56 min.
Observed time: 8 h 09 min
